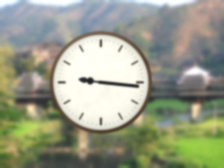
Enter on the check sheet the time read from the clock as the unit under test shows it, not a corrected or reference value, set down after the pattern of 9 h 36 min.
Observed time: 9 h 16 min
